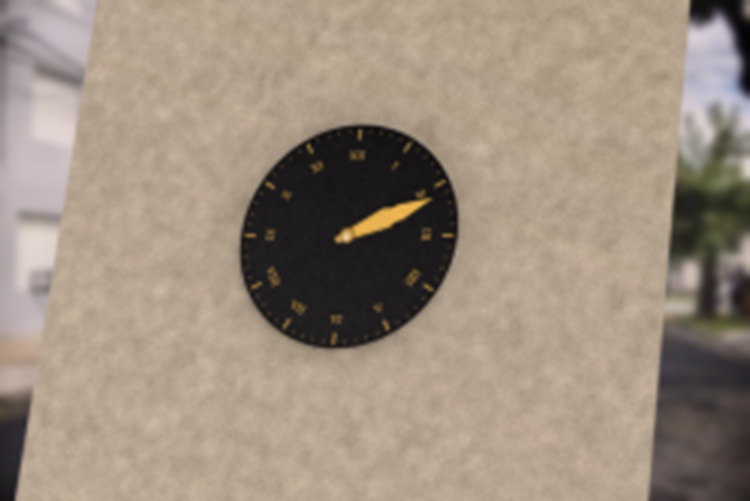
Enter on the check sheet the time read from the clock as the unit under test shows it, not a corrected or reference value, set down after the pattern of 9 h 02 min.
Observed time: 2 h 11 min
